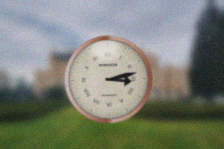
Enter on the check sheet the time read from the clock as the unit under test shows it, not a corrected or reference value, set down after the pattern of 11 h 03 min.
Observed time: 3 h 13 min
